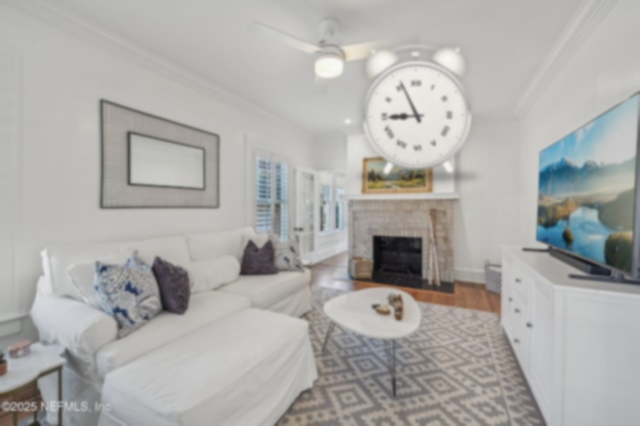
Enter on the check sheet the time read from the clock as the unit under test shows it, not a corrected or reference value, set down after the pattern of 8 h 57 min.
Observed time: 8 h 56 min
